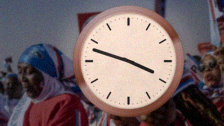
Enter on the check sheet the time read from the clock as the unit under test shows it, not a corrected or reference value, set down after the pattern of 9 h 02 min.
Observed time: 3 h 48 min
